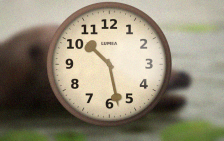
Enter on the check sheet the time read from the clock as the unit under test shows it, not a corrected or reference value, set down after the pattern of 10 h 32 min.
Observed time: 10 h 28 min
